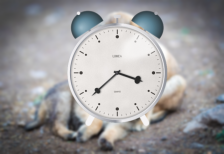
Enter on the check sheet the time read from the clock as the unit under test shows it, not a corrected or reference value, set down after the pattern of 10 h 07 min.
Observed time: 3 h 38 min
